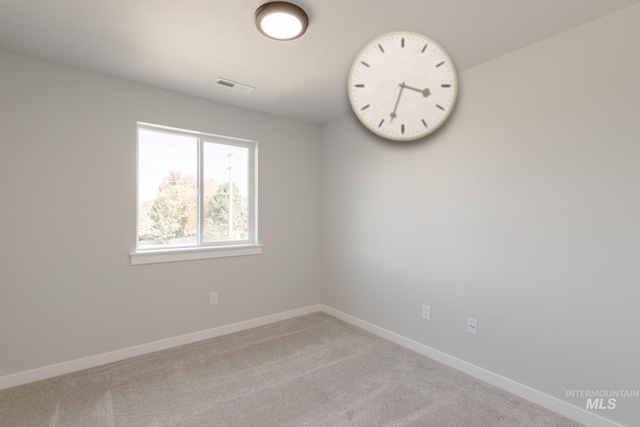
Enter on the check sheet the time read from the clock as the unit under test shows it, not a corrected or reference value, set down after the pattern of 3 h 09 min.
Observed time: 3 h 33 min
